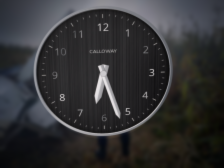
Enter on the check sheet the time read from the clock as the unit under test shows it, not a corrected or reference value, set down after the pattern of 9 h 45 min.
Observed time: 6 h 27 min
